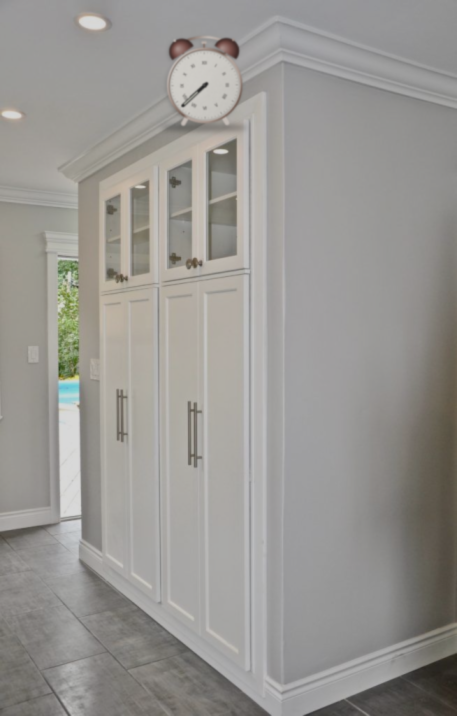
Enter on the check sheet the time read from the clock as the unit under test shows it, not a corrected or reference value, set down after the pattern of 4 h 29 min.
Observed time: 7 h 38 min
